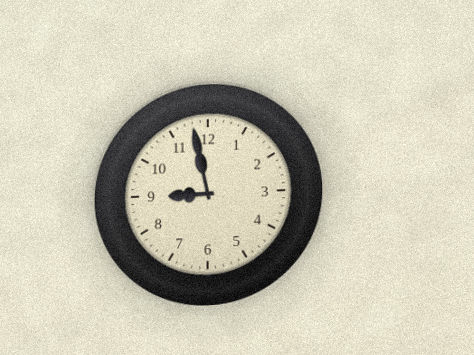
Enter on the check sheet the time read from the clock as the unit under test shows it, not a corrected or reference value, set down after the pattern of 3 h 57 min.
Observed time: 8 h 58 min
